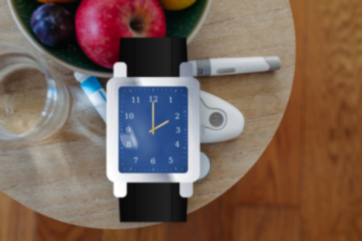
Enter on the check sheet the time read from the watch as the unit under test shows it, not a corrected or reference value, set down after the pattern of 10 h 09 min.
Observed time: 2 h 00 min
